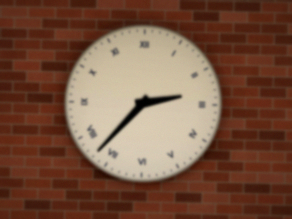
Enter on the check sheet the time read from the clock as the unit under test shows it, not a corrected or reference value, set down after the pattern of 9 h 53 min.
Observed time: 2 h 37 min
